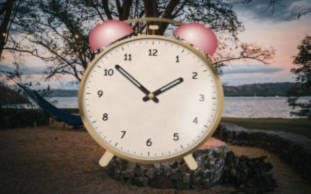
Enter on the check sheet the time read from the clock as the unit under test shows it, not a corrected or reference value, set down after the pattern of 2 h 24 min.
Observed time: 1 h 52 min
